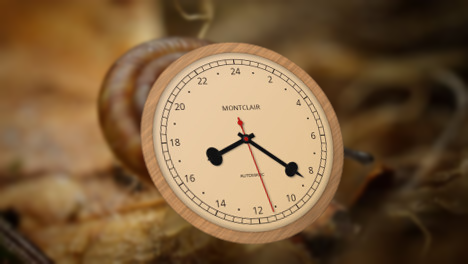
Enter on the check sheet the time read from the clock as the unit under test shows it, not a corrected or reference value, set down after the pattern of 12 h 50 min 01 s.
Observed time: 16 h 21 min 28 s
